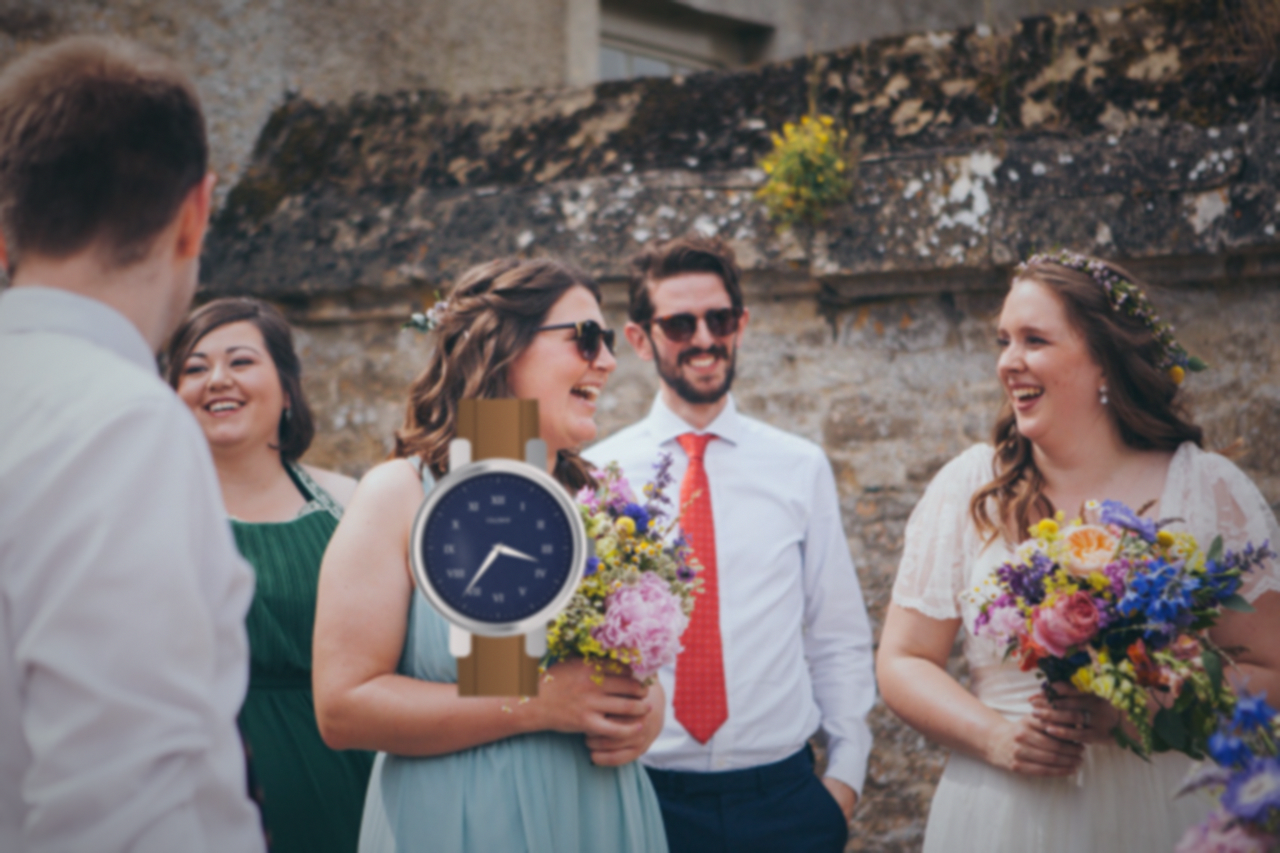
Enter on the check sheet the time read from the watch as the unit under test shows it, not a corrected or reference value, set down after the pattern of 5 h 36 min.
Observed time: 3 h 36 min
